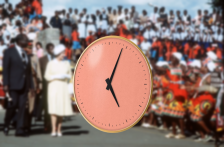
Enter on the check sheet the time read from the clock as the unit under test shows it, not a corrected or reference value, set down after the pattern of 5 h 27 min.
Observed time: 5 h 04 min
